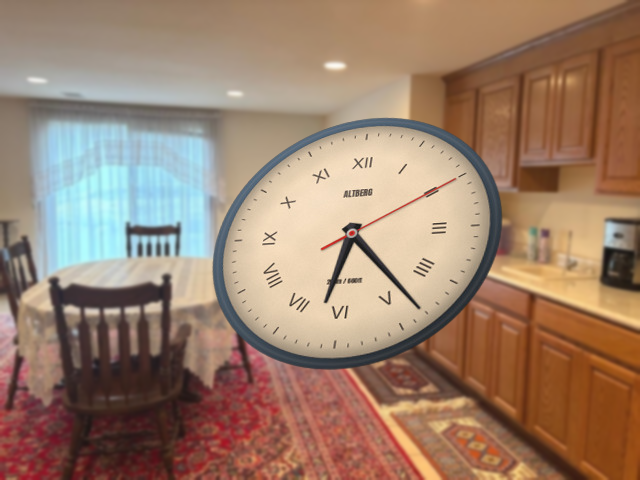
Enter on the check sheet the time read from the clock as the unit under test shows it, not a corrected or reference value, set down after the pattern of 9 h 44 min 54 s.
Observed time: 6 h 23 min 10 s
